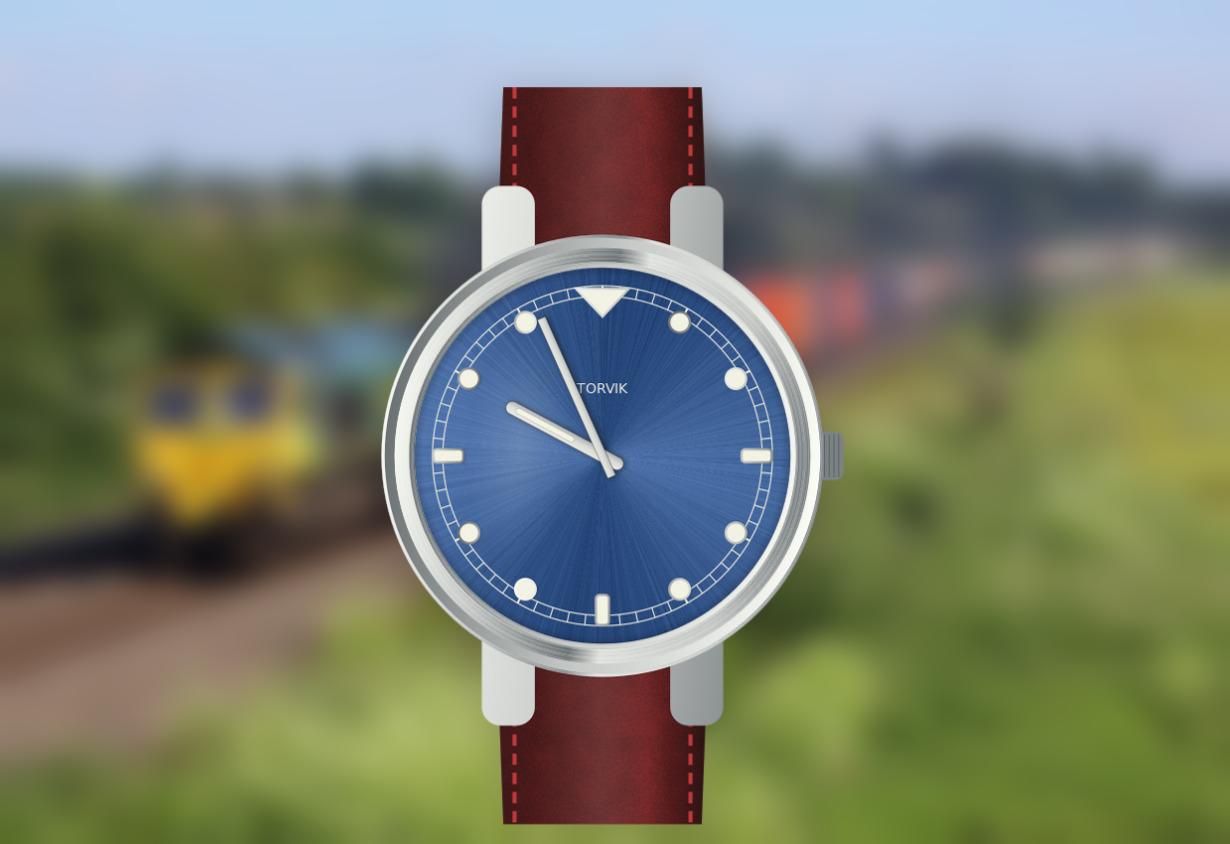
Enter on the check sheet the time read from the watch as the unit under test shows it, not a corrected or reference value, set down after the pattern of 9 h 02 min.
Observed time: 9 h 56 min
